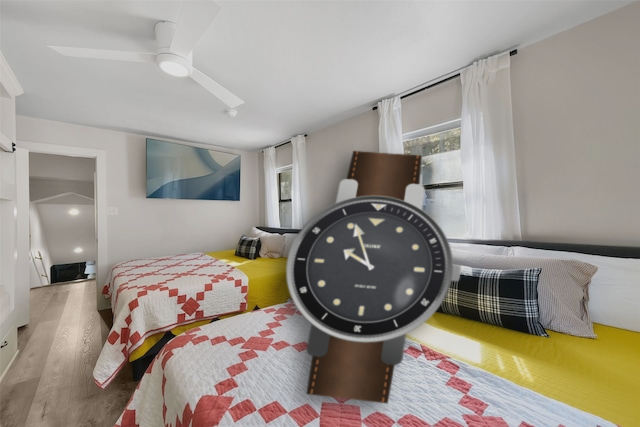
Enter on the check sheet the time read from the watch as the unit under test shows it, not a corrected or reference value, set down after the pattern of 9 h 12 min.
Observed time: 9 h 56 min
